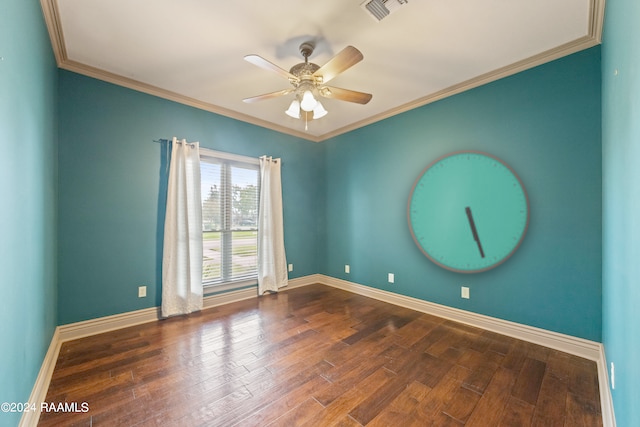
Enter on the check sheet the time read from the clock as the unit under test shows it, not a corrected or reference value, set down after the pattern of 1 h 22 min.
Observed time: 5 h 27 min
